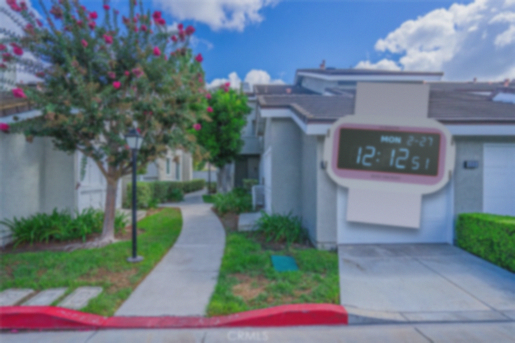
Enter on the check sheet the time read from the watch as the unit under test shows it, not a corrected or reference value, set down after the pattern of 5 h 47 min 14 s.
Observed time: 12 h 12 min 51 s
